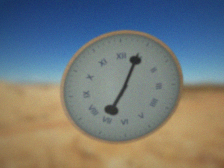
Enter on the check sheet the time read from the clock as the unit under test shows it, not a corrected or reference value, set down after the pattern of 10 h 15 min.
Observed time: 7 h 04 min
